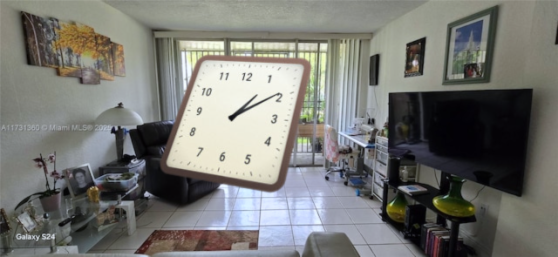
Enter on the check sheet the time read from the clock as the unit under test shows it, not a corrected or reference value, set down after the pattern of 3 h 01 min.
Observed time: 1 h 09 min
